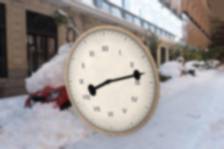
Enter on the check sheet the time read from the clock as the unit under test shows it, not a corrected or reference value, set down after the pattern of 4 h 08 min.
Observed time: 8 h 13 min
